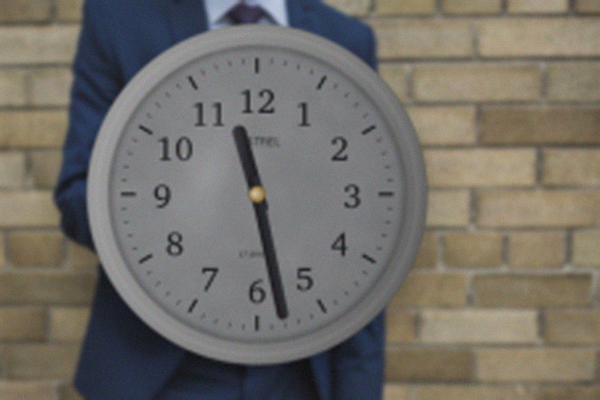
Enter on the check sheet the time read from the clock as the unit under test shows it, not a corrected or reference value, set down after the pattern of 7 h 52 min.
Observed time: 11 h 28 min
